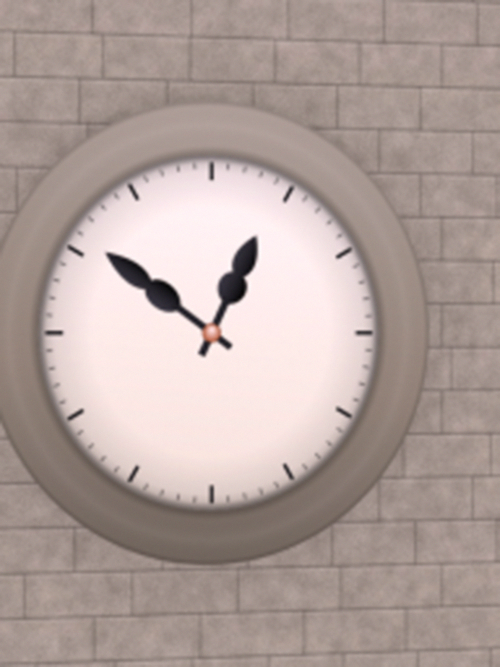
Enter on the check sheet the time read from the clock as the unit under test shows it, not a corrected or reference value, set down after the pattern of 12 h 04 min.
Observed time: 12 h 51 min
